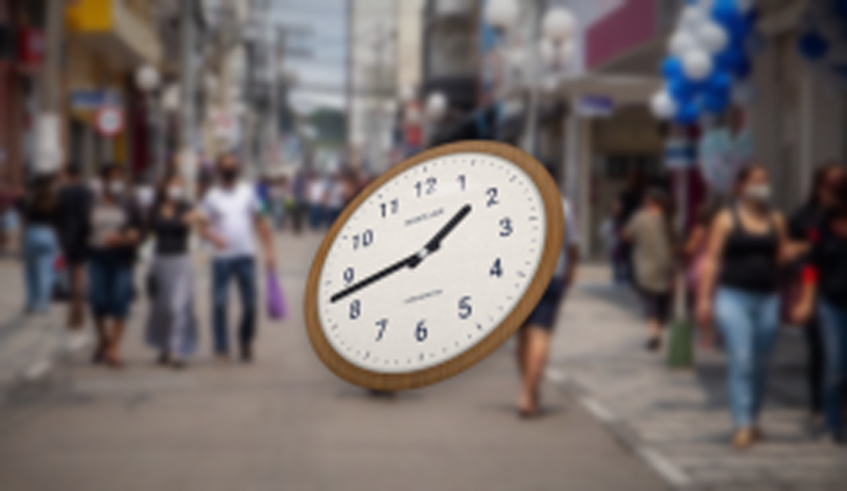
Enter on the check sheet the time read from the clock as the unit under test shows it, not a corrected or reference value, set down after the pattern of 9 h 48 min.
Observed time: 1 h 43 min
